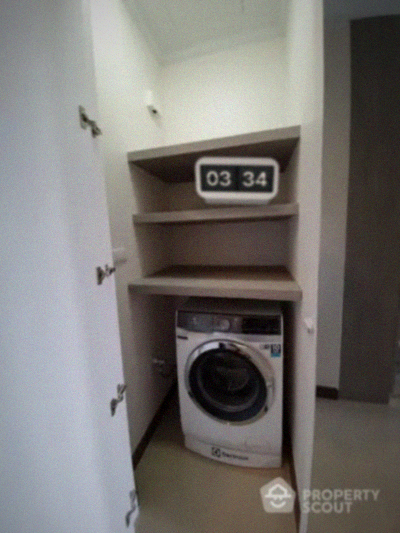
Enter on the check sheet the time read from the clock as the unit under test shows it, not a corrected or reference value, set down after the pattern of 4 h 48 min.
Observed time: 3 h 34 min
